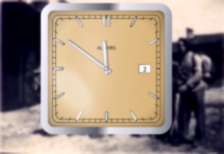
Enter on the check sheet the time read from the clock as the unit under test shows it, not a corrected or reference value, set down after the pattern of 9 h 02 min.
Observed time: 11 h 51 min
